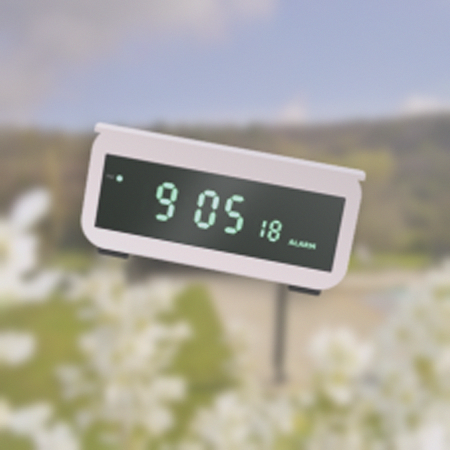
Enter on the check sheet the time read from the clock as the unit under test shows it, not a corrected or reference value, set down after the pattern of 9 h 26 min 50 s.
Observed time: 9 h 05 min 18 s
